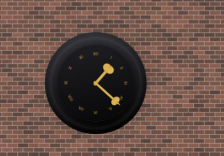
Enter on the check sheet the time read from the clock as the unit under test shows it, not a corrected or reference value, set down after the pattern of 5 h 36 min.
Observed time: 1 h 22 min
